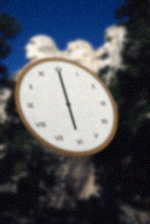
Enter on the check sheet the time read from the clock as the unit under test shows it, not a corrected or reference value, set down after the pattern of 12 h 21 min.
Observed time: 6 h 00 min
